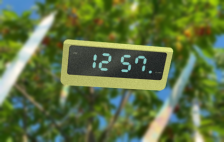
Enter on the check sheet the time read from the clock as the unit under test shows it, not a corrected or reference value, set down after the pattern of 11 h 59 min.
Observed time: 12 h 57 min
